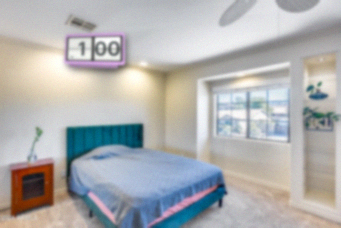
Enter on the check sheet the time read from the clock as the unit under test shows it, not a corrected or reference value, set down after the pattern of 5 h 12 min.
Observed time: 1 h 00 min
